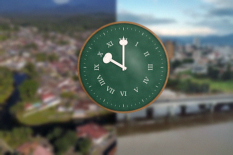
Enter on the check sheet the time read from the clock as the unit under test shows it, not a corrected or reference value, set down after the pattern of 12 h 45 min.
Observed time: 10 h 00 min
